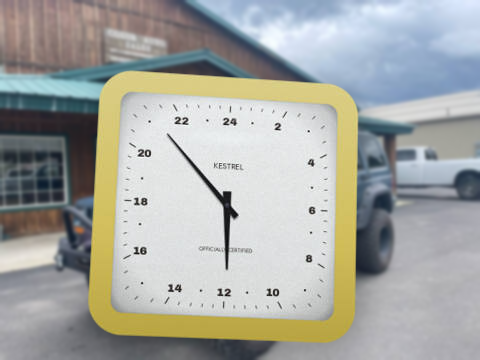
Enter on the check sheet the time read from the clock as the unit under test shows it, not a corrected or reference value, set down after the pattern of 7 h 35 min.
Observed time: 11 h 53 min
